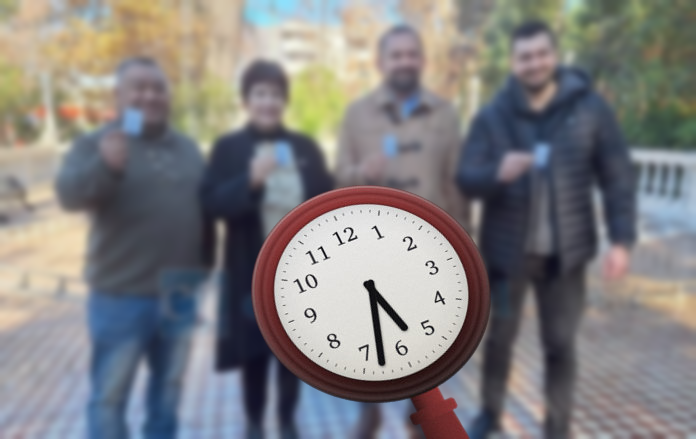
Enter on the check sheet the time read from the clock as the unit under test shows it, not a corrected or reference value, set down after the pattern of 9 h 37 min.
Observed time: 5 h 33 min
